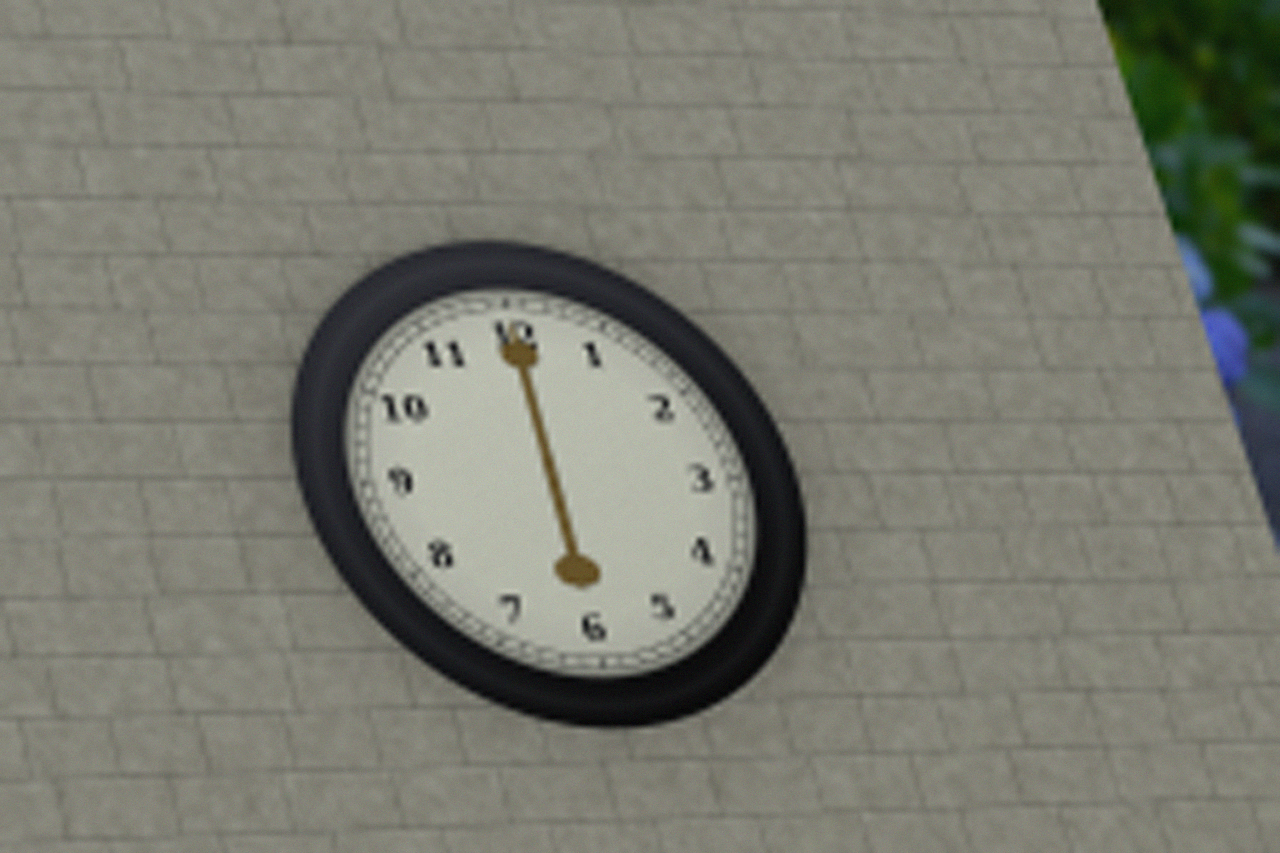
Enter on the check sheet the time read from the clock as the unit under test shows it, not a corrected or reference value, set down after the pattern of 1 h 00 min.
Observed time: 6 h 00 min
